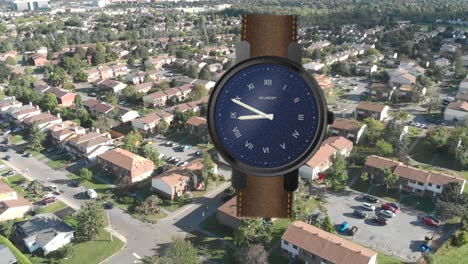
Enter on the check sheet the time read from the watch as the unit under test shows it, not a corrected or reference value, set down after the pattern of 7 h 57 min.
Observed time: 8 h 49 min
